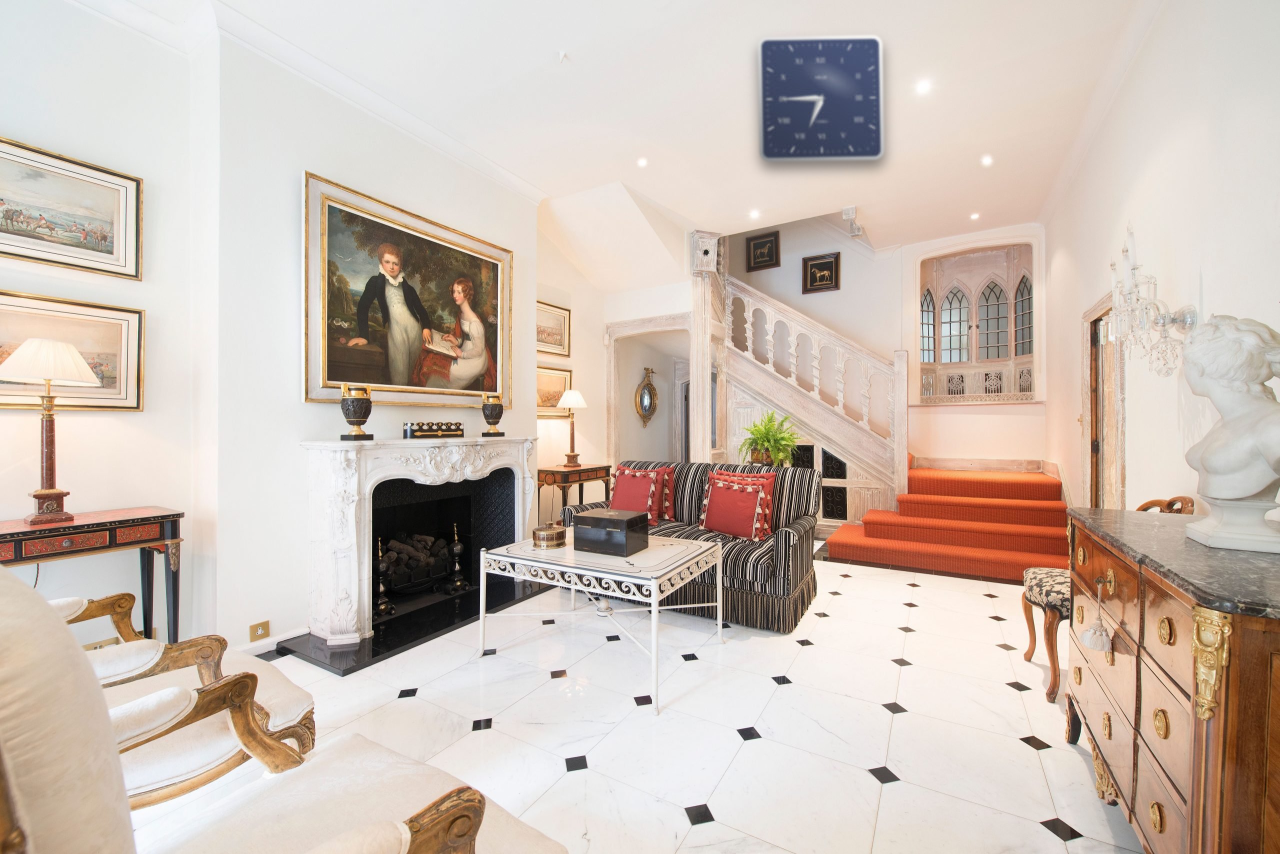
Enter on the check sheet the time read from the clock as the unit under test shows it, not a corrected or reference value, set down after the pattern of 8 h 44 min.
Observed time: 6 h 45 min
